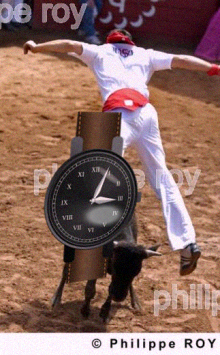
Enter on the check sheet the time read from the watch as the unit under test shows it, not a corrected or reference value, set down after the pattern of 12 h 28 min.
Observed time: 3 h 04 min
